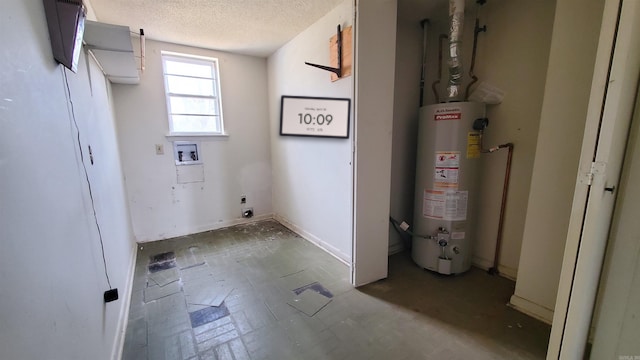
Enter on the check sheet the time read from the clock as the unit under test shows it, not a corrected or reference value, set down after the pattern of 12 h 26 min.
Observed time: 10 h 09 min
